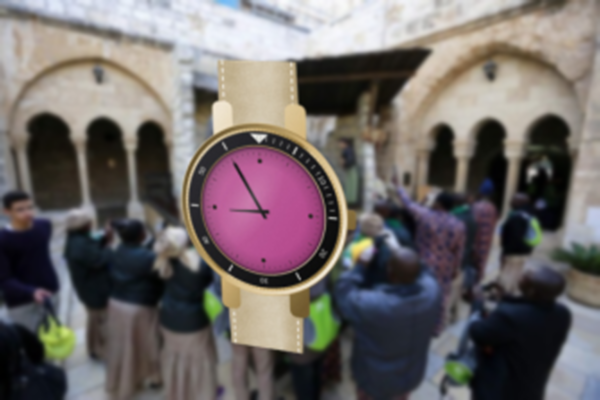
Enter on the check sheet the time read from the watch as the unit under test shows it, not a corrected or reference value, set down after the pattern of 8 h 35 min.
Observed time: 8 h 55 min
